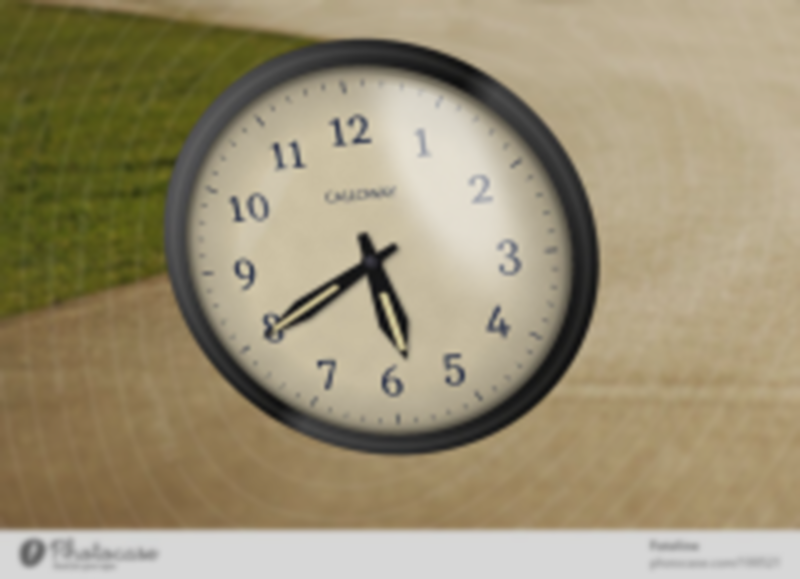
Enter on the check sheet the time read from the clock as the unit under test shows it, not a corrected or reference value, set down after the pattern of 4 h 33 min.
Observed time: 5 h 40 min
